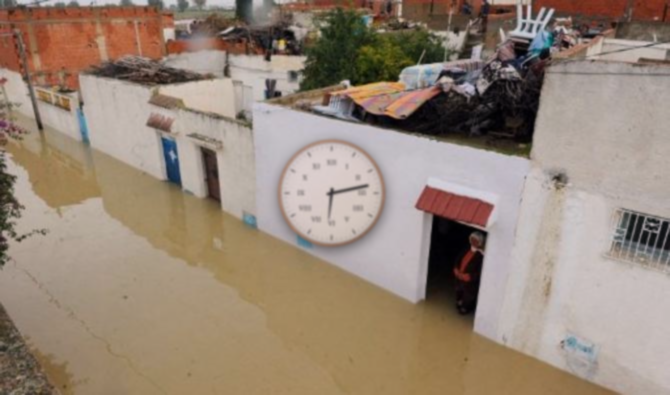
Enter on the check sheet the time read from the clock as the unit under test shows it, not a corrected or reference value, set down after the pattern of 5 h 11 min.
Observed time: 6 h 13 min
